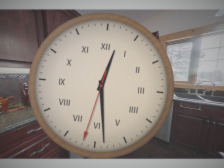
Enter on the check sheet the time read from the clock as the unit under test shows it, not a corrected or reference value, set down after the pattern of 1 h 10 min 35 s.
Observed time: 12 h 28 min 32 s
